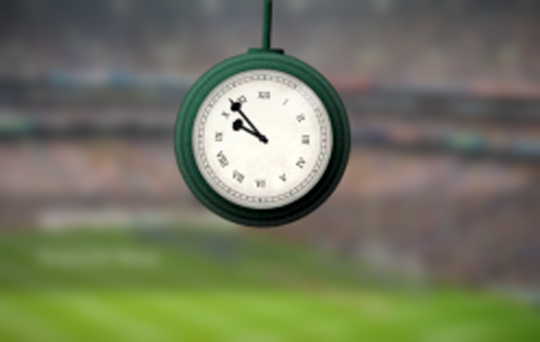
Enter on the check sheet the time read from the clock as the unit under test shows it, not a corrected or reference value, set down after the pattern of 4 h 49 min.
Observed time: 9 h 53 min
